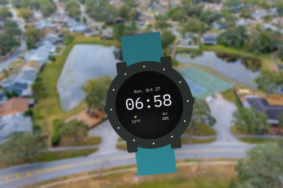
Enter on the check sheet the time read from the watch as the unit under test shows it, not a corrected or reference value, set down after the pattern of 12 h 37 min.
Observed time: 6 h 58 min
